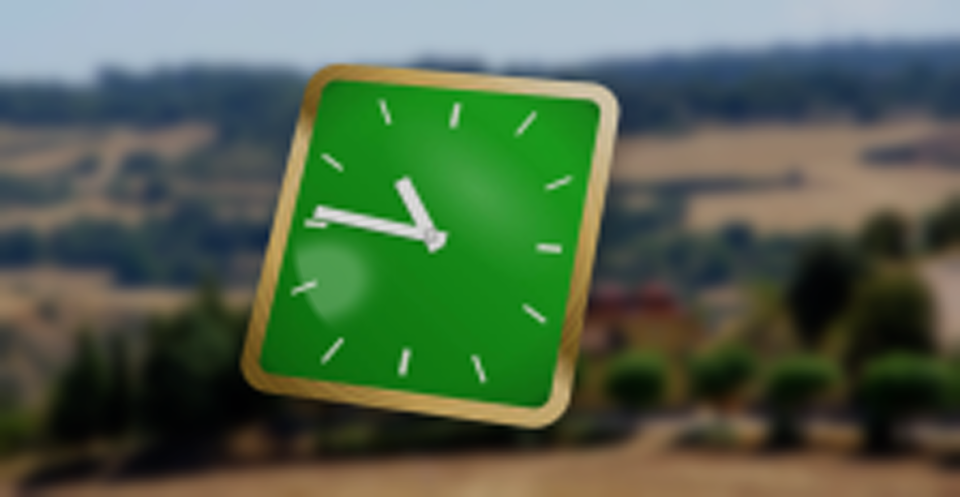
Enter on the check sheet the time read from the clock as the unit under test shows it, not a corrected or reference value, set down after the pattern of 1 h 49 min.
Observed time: 10 h 46 min
